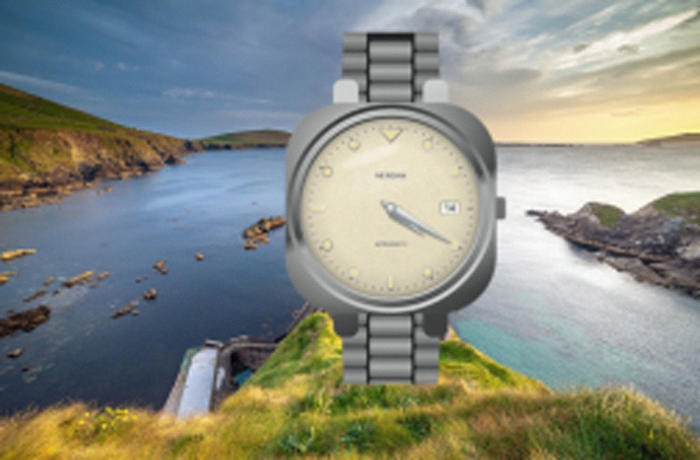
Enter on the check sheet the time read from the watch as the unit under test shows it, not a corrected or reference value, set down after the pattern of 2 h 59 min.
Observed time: 4 h 20 min
